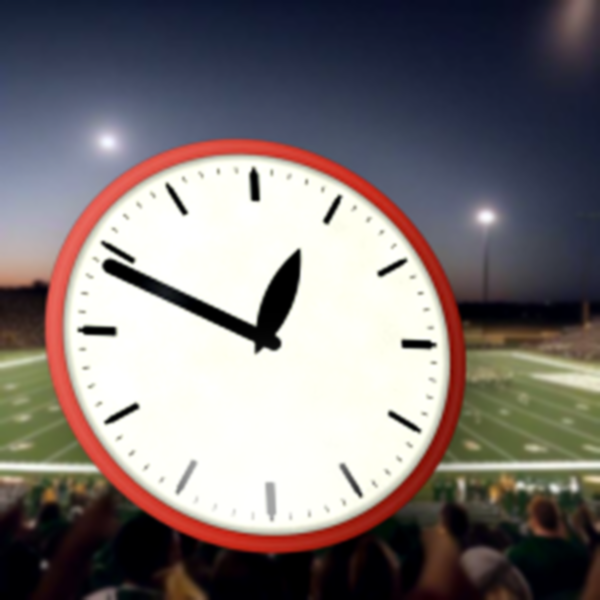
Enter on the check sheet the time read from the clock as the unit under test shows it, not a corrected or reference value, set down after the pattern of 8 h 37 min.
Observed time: 12 h 49 min
